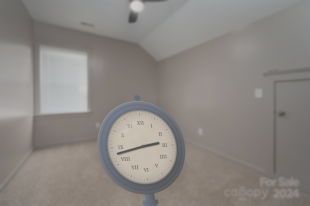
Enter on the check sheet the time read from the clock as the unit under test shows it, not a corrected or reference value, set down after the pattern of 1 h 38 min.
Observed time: 2 h 43 min
